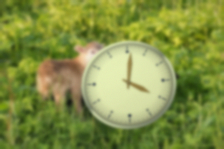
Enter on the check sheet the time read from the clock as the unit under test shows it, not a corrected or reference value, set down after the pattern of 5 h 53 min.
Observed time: 4 h 01 min
